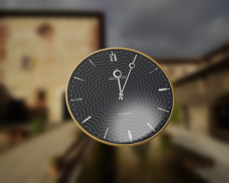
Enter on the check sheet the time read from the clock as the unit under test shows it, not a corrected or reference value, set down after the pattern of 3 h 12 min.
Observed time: 12 h 05 min
